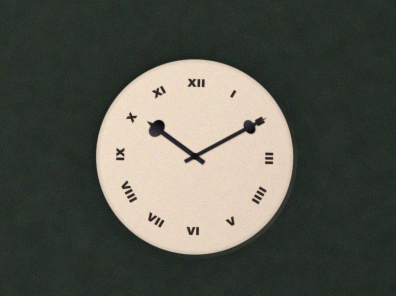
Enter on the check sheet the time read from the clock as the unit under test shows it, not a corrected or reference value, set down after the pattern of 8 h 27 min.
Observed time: 10 h 10 min
